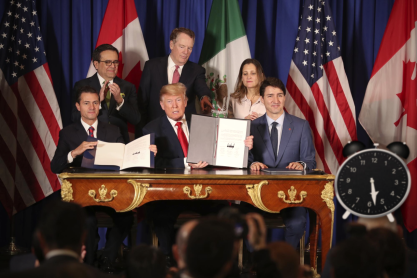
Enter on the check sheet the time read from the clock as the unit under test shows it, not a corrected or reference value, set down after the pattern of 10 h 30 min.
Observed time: 5 h 28 min
